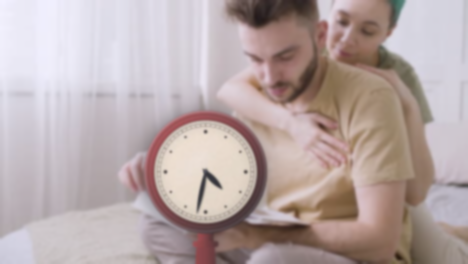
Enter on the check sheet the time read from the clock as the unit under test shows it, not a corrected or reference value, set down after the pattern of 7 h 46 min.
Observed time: 4 h 32 min
